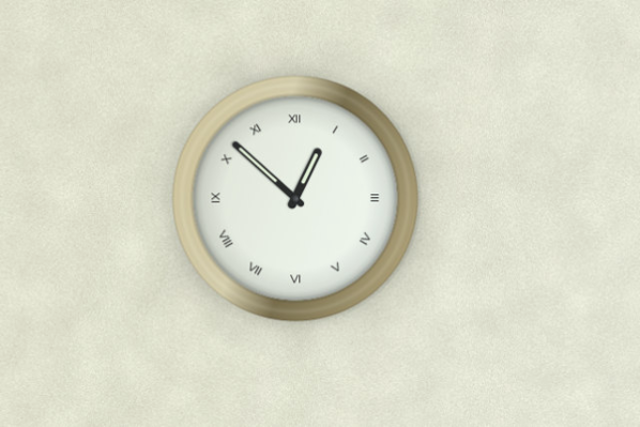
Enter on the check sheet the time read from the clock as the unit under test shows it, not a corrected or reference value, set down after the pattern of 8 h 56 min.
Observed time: 12 h 52 min
